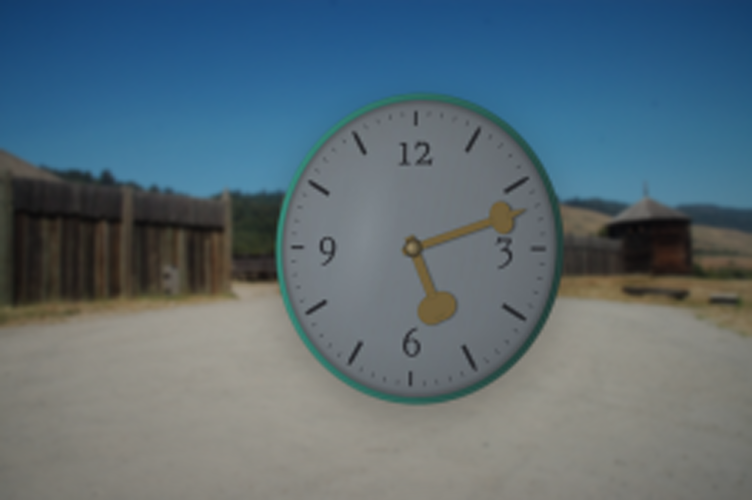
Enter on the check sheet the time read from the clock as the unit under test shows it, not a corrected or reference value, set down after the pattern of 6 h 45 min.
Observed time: 5 h 12 min
